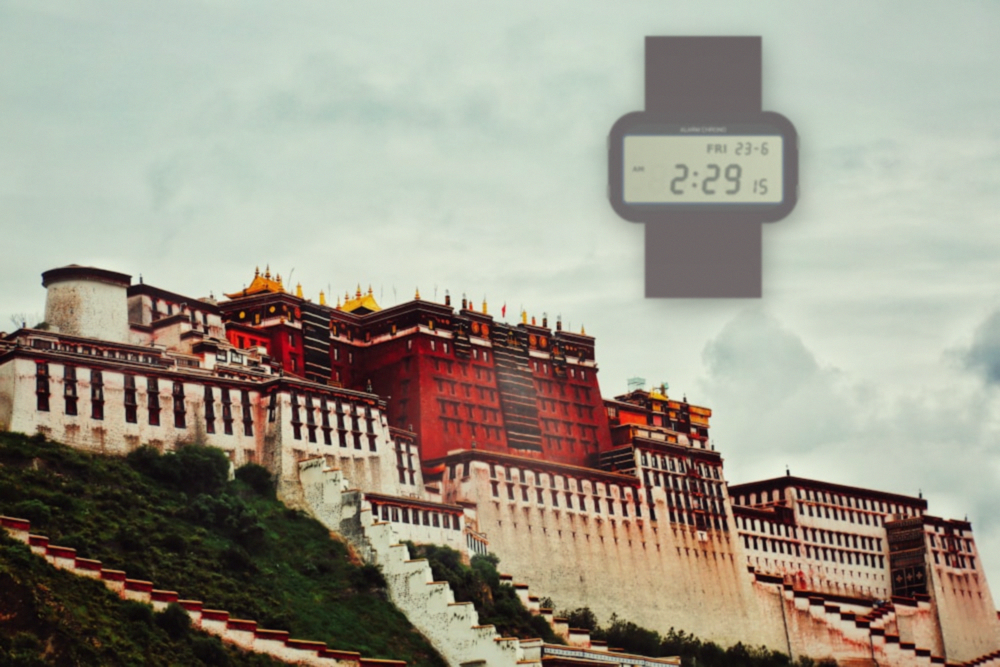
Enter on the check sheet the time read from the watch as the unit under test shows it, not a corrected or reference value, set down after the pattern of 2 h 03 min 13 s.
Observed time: 2 h 29 min 15 s
